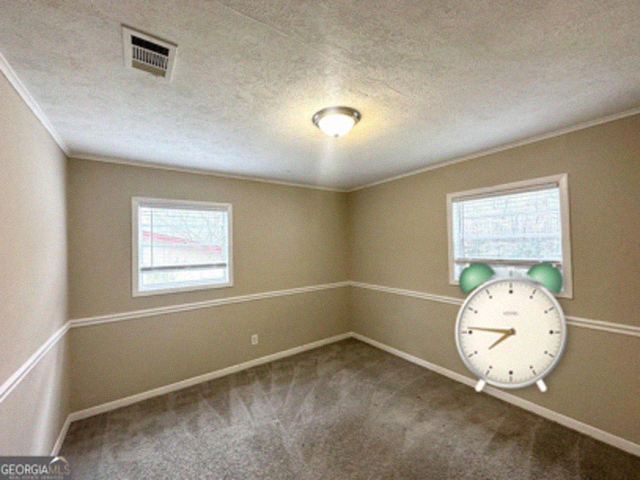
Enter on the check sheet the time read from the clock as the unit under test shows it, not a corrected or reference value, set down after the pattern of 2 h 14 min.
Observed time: 7 h 46 min
